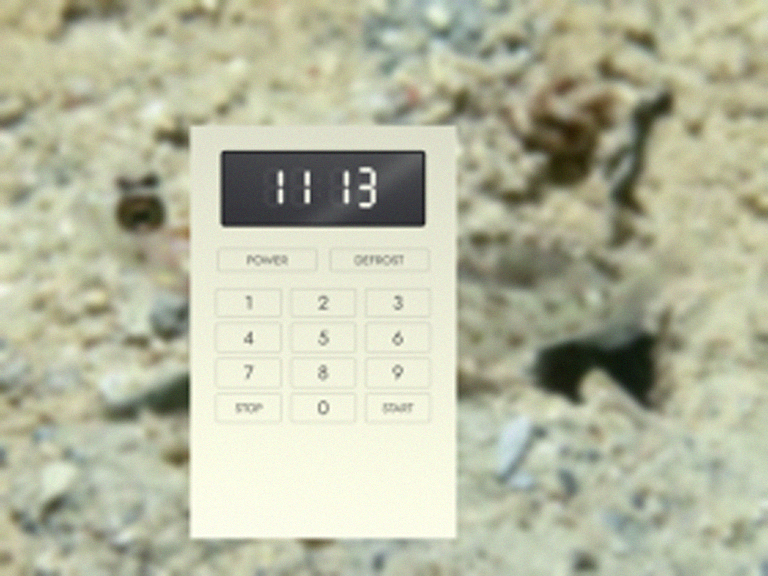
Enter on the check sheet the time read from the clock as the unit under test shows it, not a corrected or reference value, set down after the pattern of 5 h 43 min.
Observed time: 11 h 13 min
